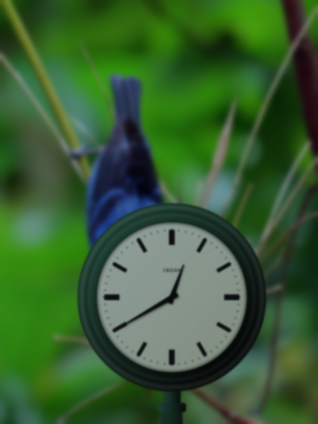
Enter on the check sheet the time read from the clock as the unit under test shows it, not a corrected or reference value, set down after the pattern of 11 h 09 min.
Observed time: 12 h 40 min
